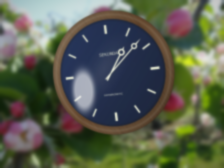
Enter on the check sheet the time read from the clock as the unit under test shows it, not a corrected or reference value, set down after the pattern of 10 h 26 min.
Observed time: 1 h 08 min
